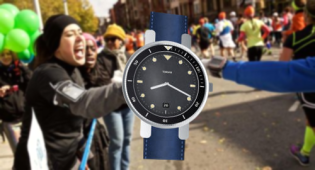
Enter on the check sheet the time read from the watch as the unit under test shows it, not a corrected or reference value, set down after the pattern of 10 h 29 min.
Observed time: 8 h 19 min
